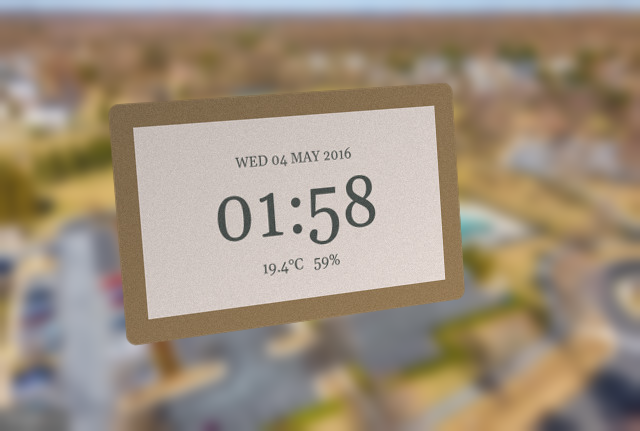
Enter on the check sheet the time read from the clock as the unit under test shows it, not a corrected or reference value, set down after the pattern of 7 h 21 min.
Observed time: 1 h 58 min
